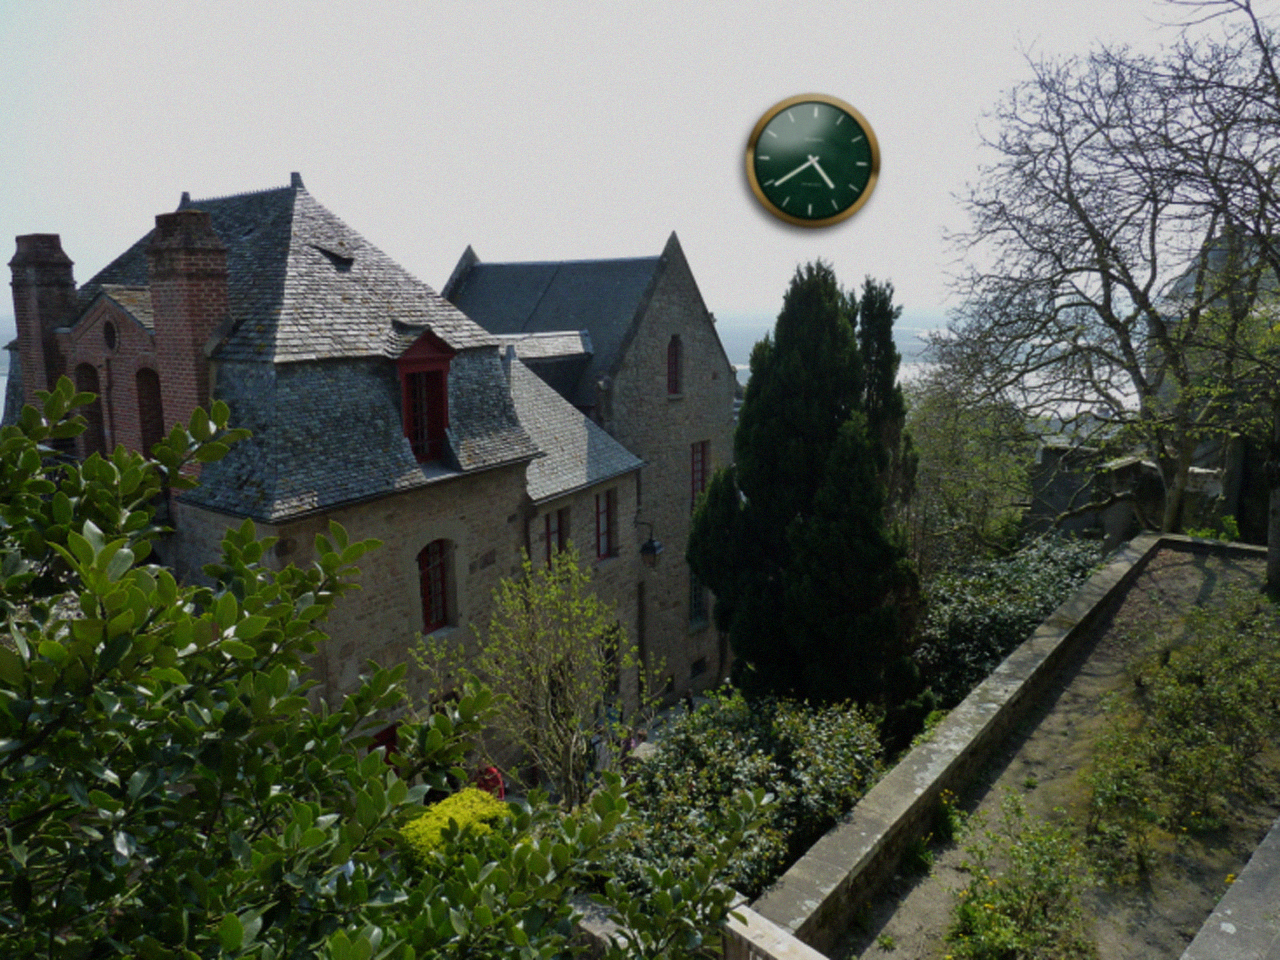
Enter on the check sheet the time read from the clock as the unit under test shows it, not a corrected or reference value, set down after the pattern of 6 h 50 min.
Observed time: 4 h 39 min
